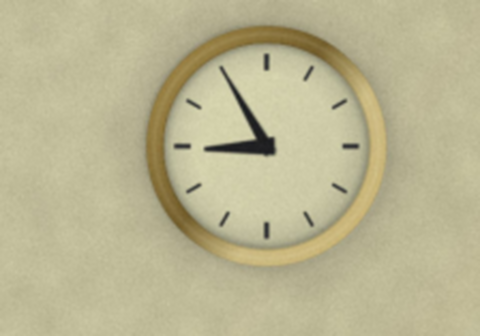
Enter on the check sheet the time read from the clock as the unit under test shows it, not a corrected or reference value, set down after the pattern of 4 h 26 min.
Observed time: 8 h 55 min
